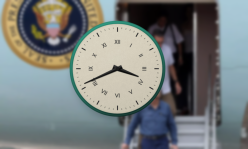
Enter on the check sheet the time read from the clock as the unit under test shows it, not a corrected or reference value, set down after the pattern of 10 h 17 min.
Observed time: 3 h 41 min
